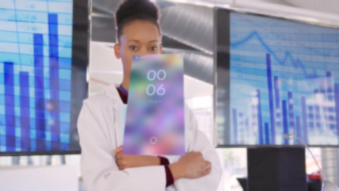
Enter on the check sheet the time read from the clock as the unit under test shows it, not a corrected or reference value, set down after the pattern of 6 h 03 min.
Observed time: 0 h 06 min
